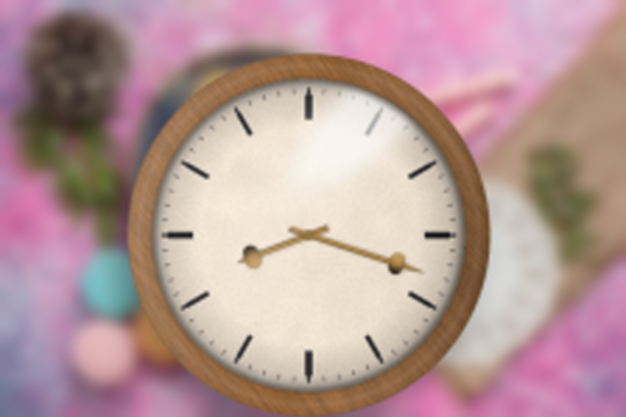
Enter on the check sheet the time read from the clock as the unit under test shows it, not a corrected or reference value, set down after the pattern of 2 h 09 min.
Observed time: 8 h 18 min
